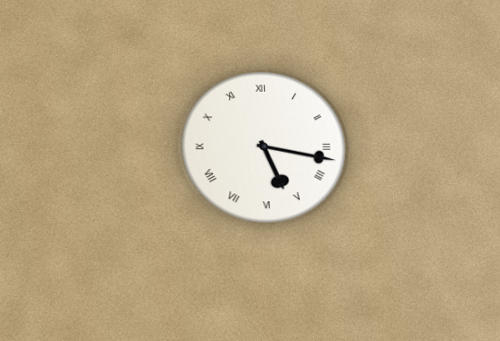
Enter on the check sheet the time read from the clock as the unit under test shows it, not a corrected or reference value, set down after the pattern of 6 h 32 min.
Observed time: 5 h 17 min
